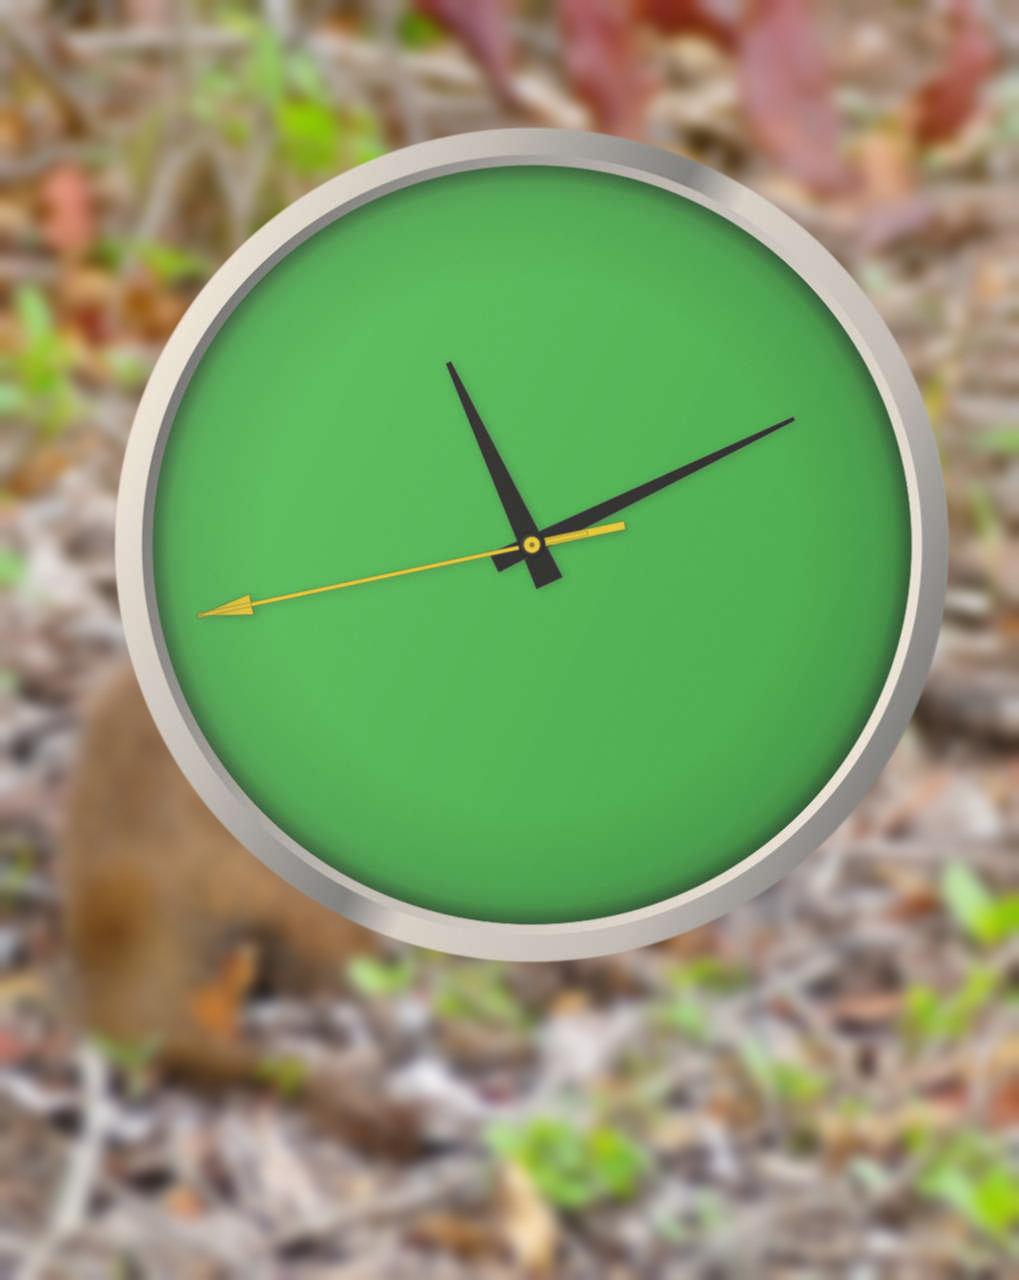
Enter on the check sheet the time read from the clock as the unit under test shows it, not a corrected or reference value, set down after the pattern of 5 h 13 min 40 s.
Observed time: 11 h 10 min 43 s
